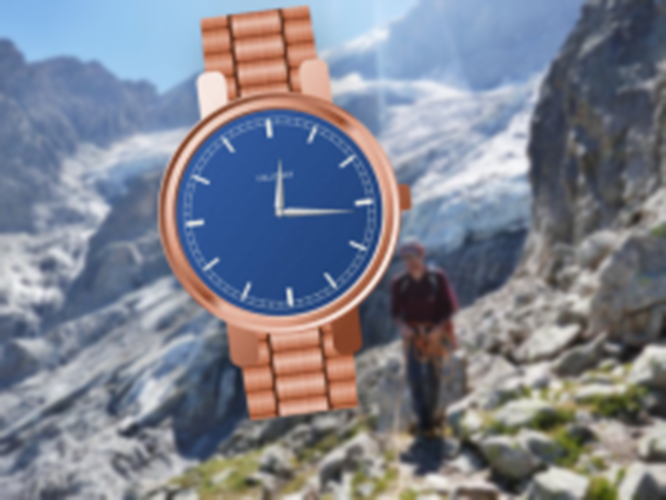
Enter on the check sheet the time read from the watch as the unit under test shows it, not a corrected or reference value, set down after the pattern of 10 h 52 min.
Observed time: 12 h 16 min
